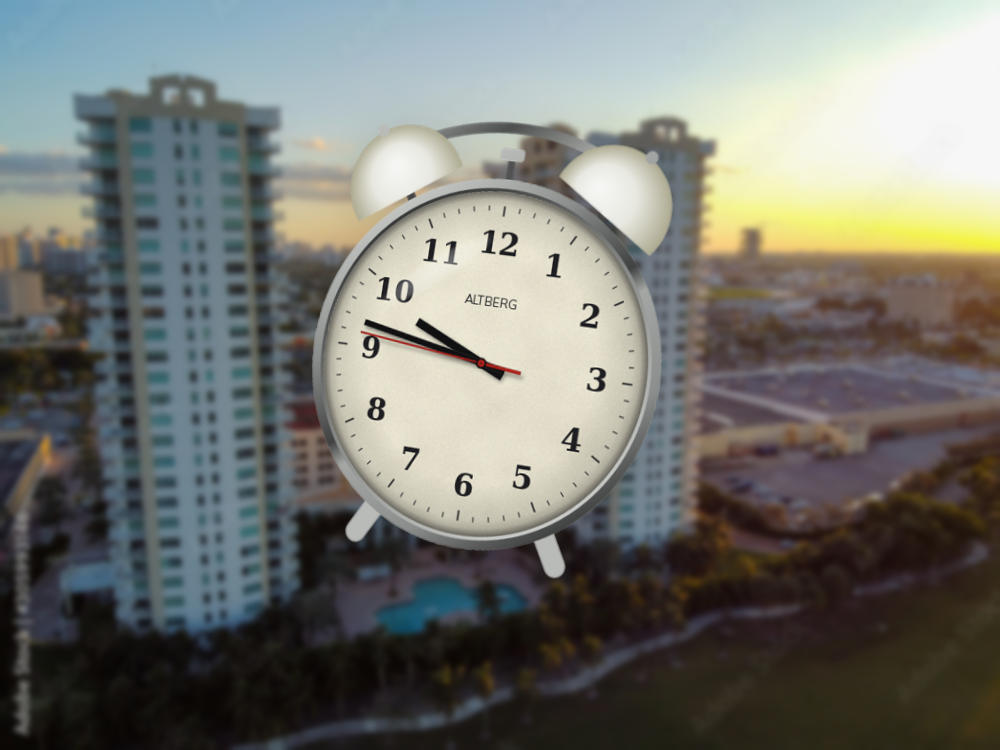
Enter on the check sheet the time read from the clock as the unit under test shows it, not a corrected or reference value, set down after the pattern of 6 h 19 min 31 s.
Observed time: 9 h 46 min 46 s
